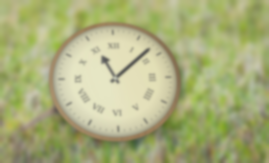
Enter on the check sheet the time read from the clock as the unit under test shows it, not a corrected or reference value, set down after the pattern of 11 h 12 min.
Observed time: 11 h 08 min
